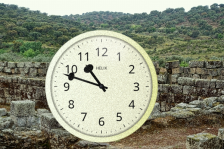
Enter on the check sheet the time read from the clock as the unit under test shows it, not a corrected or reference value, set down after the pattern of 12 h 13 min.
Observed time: 10 h 48 min
